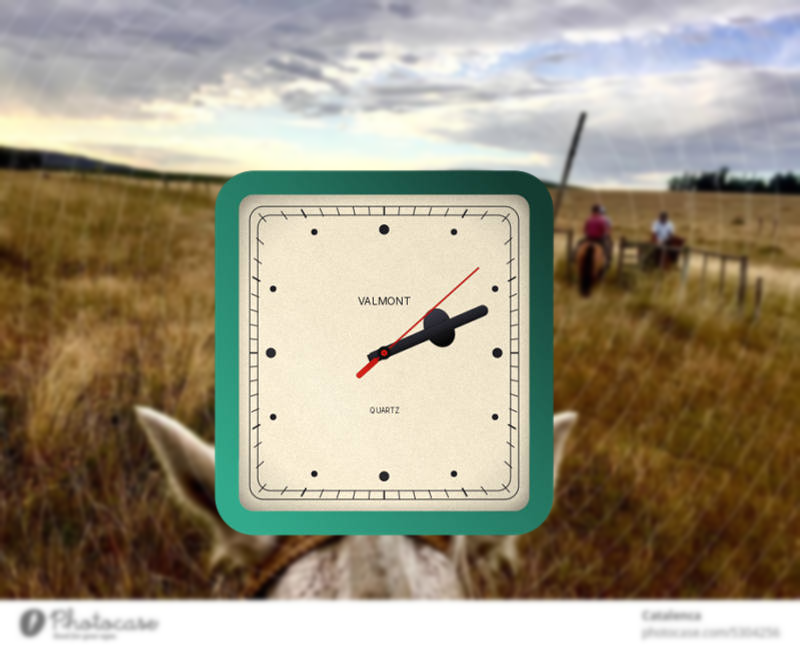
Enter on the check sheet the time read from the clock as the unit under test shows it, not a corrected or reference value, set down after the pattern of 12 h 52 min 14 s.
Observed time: 2 h 11 min 08 s
